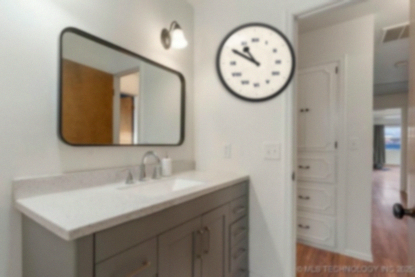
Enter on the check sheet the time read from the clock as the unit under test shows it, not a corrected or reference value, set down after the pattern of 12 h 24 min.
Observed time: 10 h 50 min
